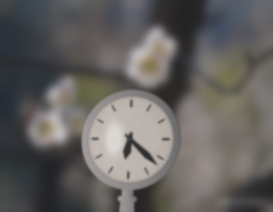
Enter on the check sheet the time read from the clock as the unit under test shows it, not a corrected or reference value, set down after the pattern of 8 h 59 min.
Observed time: 6 h 22 min
